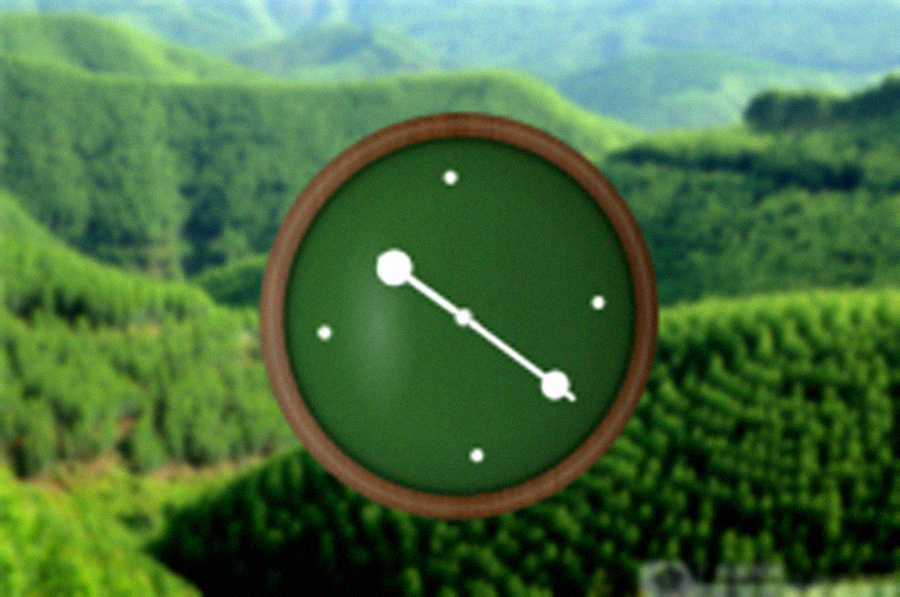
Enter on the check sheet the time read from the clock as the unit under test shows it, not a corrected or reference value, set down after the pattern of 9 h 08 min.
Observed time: 10 h 22 min
